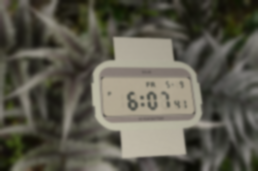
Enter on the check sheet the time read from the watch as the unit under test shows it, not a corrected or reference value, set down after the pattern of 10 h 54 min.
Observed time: 6 h 07 min
